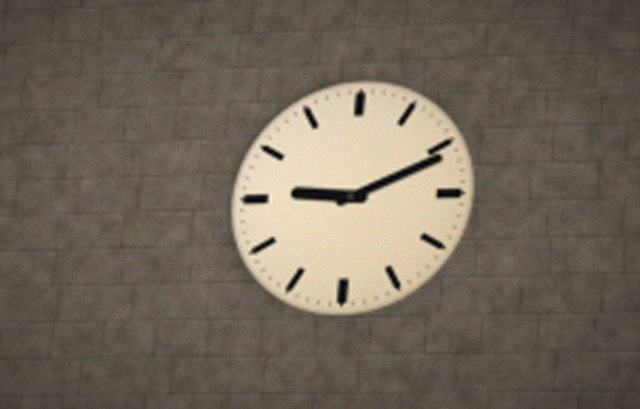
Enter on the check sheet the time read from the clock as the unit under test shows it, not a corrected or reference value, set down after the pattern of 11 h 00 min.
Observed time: 9 h 11 min
